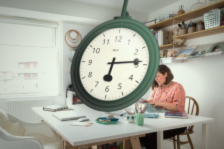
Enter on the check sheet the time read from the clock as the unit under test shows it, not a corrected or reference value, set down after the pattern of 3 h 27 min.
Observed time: 6 h 14 min
